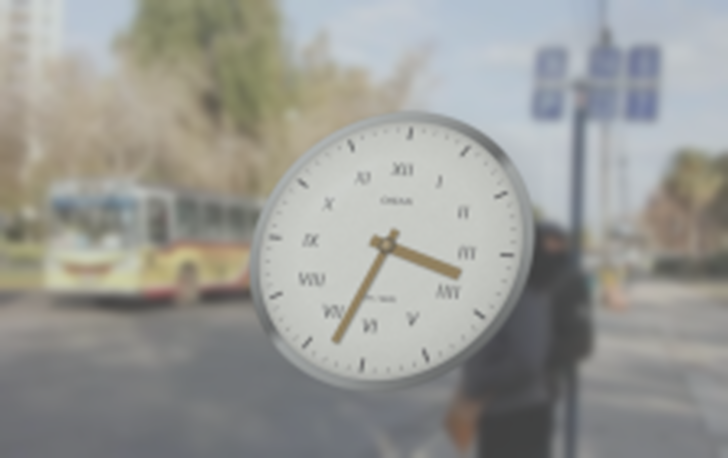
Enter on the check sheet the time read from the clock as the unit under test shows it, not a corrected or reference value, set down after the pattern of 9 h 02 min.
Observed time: 3 h 33 min
